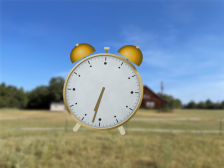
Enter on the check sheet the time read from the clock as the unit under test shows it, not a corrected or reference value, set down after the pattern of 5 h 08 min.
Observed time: 6 h 32 min
